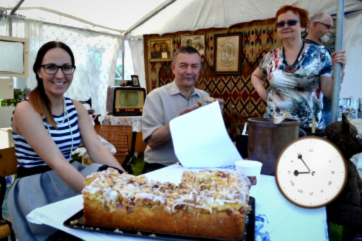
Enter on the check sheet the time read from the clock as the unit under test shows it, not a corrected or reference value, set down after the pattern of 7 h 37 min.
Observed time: 8 h 54 min
